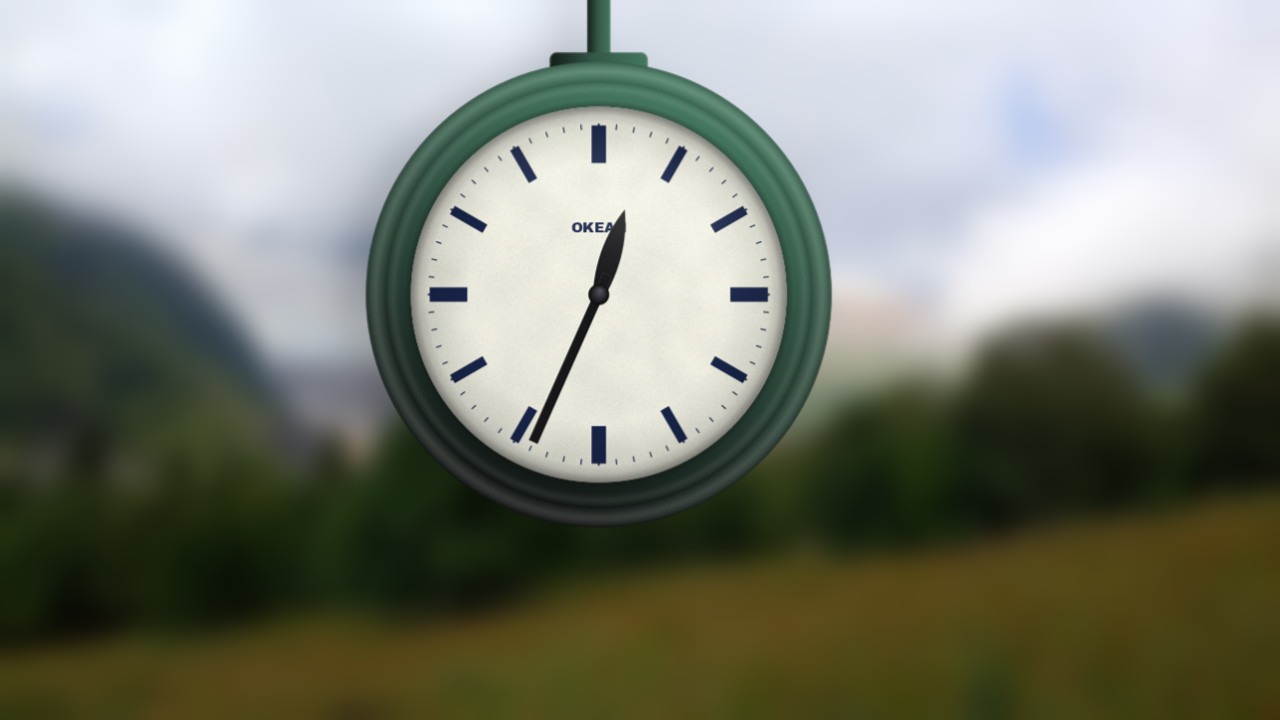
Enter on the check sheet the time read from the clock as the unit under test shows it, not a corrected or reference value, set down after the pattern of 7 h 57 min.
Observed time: 12 h 34 min
